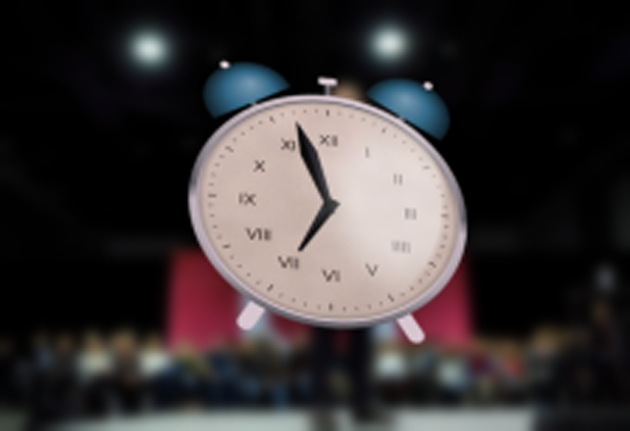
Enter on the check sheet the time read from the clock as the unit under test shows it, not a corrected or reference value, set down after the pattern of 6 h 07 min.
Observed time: 6 h 57 min
